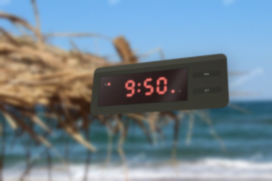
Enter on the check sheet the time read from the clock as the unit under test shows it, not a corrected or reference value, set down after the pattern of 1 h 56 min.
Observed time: 9 h 50 min
